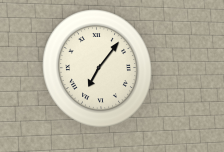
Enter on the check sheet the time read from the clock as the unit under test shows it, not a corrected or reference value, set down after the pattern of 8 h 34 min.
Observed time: 7 h 07 min
